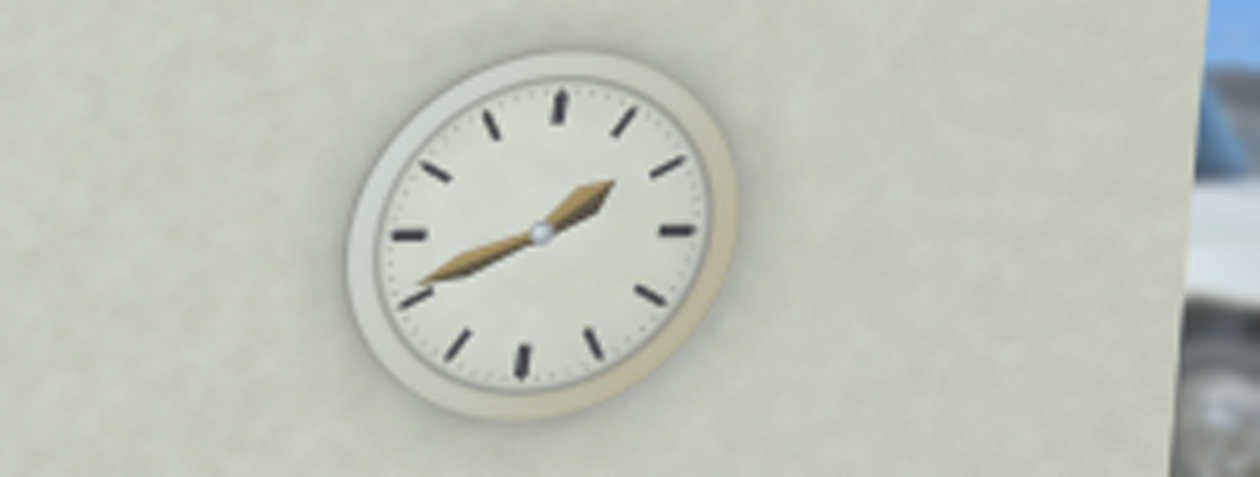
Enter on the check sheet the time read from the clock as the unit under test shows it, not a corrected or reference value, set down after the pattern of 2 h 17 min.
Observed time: 1 h 41 min
